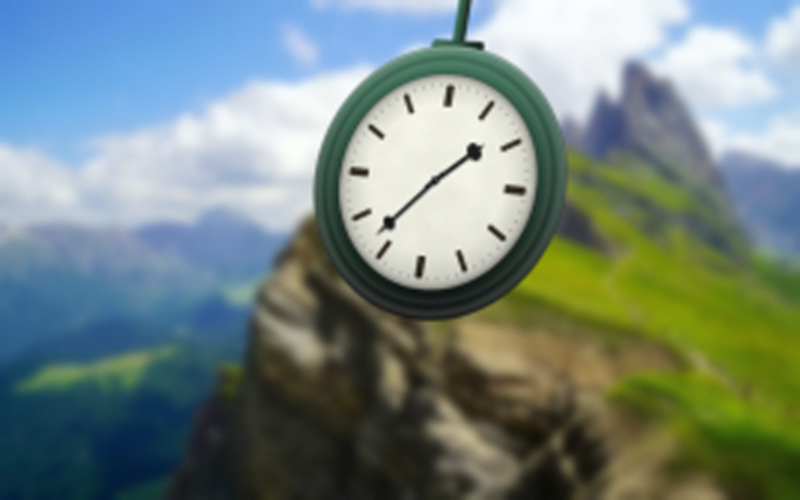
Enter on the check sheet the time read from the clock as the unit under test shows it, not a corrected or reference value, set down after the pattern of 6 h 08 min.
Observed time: 1 h 37 min
